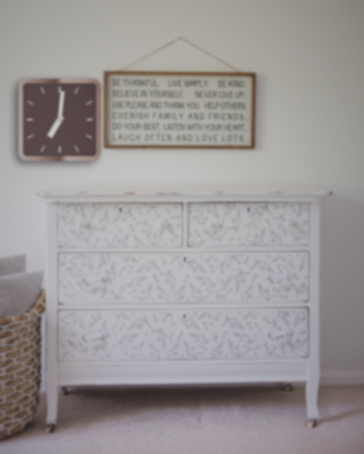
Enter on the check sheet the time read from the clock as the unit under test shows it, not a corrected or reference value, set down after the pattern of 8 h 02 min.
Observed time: 7 h 01 min
